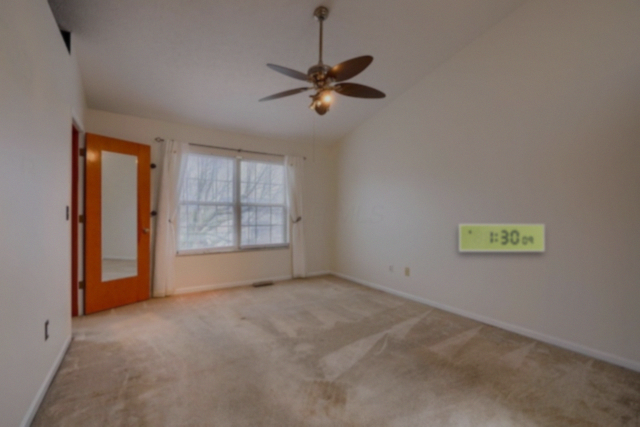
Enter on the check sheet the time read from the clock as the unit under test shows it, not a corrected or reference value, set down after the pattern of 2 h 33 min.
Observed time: 1 h 30 min
